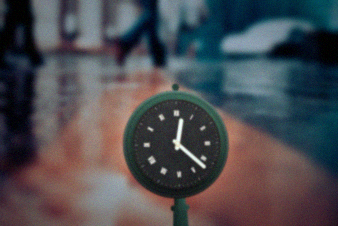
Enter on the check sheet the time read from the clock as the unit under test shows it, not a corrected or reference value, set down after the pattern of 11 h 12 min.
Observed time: 12 h 22 min
